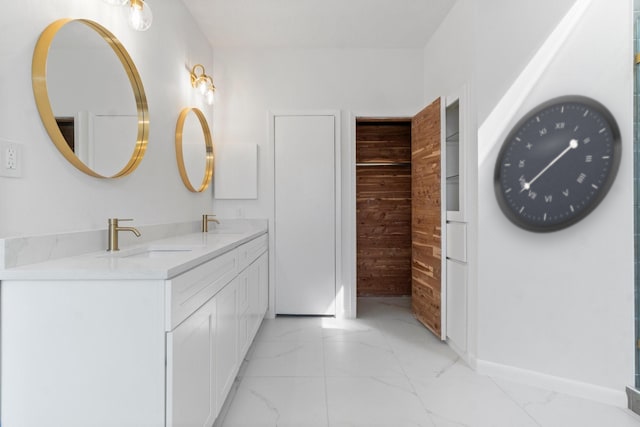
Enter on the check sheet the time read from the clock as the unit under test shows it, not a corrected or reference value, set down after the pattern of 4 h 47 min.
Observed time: 1 h 38 min
